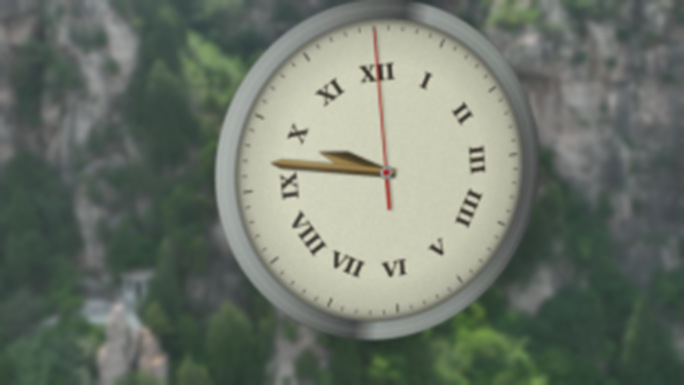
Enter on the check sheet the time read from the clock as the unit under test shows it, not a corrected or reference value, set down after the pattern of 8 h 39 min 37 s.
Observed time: 9 h 47 min 00 s
